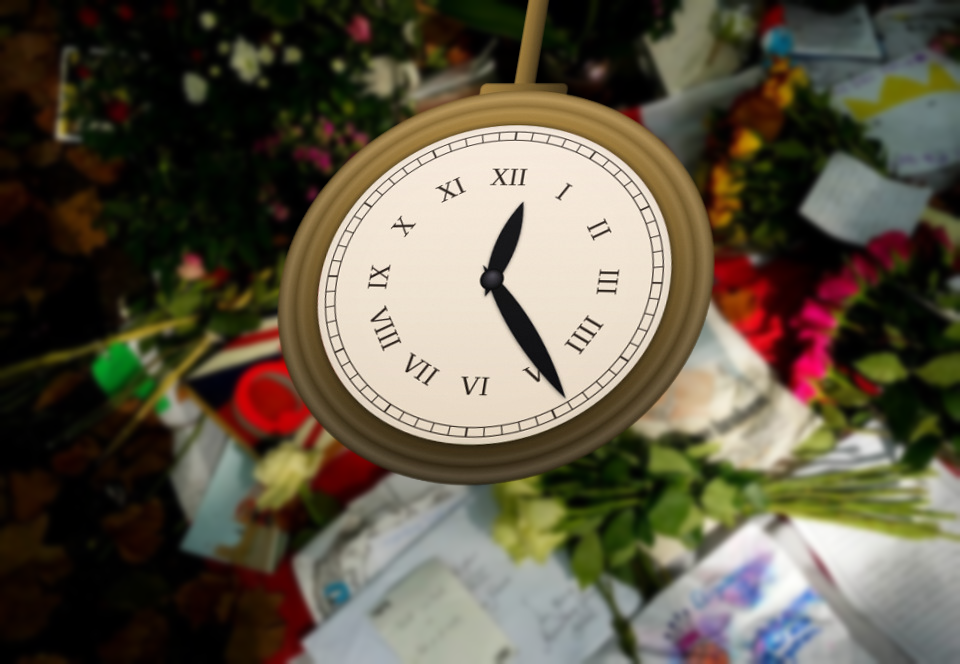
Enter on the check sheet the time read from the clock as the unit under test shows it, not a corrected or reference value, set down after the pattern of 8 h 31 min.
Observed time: 12 h 24 min
